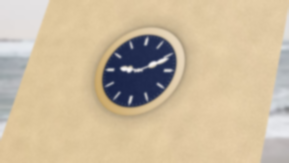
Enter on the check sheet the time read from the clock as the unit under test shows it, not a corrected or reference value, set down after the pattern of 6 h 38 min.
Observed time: 9 h 11 min
